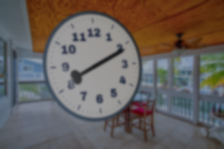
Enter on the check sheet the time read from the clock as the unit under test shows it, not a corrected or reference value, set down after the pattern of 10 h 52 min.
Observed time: 8 h 11 min
